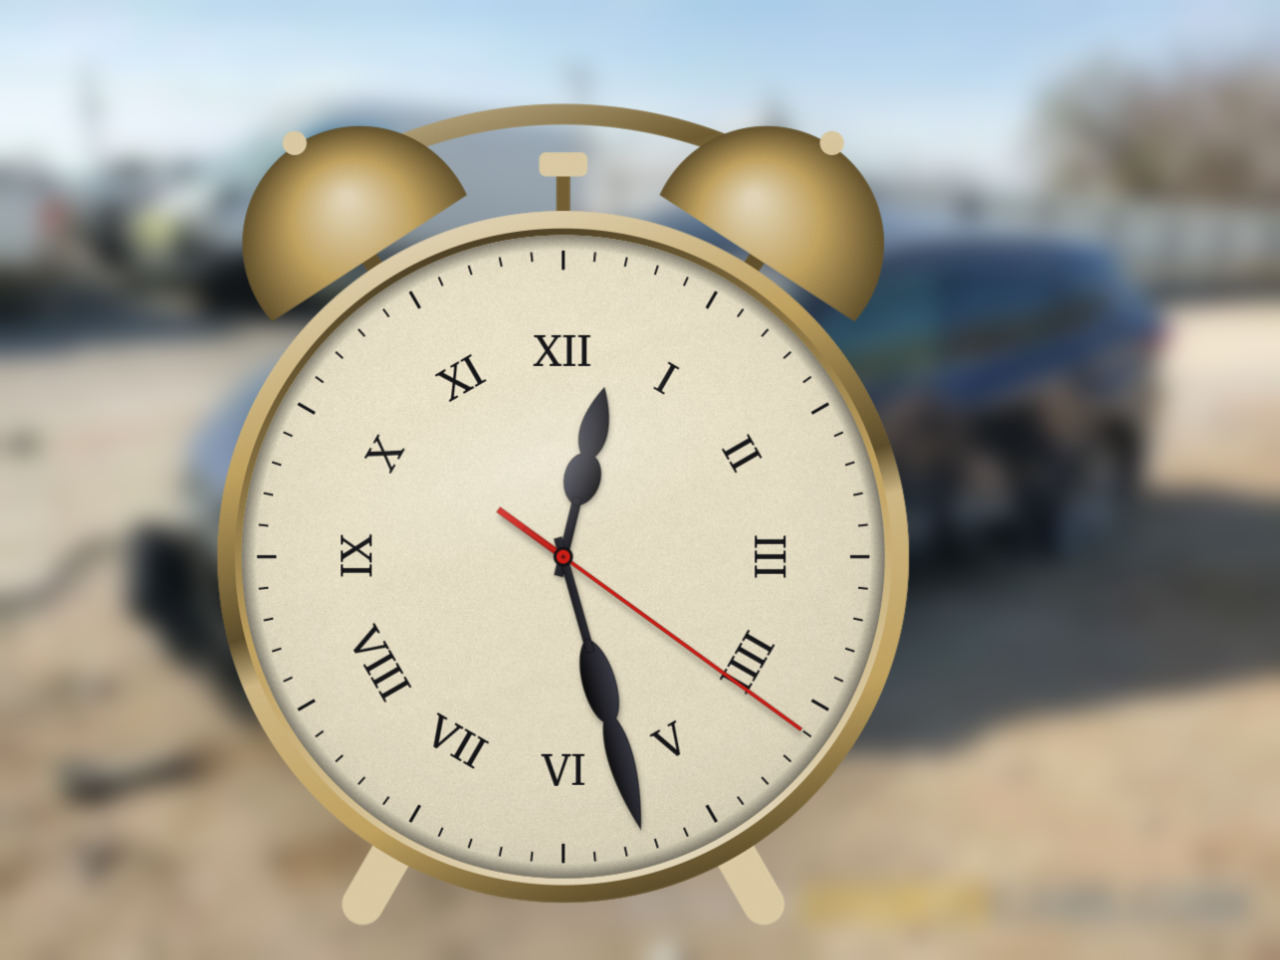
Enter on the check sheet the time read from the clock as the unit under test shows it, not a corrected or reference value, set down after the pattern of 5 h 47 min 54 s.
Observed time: 12 h 27 min 21 s
